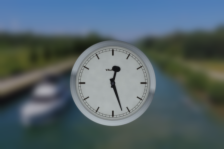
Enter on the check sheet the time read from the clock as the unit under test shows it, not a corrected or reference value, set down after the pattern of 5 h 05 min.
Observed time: 12 h 27 min
